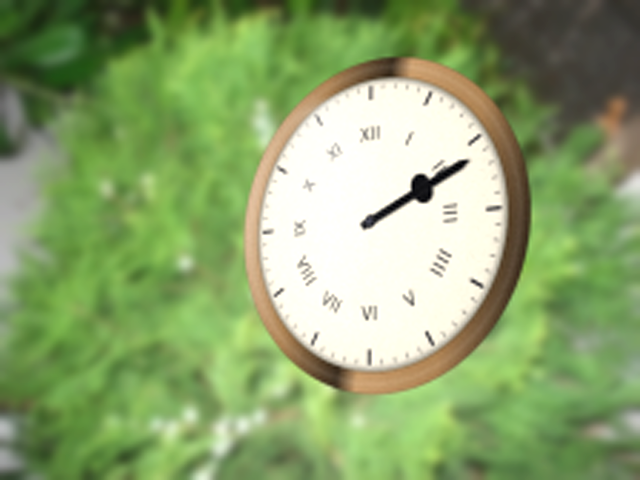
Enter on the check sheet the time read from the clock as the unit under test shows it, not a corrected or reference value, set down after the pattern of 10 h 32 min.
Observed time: 2 h 11 min
